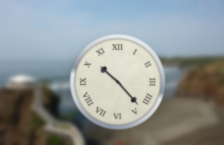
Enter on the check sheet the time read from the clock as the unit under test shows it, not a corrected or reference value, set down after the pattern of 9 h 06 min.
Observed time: 10 h 23 min
